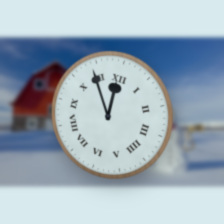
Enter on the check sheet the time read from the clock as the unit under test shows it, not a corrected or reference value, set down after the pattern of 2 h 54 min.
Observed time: 11 h 54 min
